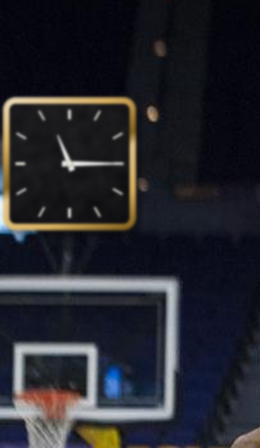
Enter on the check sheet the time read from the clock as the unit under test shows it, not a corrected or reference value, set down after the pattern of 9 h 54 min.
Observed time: 11 h 15 min
